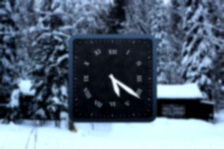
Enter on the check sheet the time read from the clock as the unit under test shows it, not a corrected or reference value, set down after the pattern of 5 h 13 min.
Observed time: 5 h 21 min
